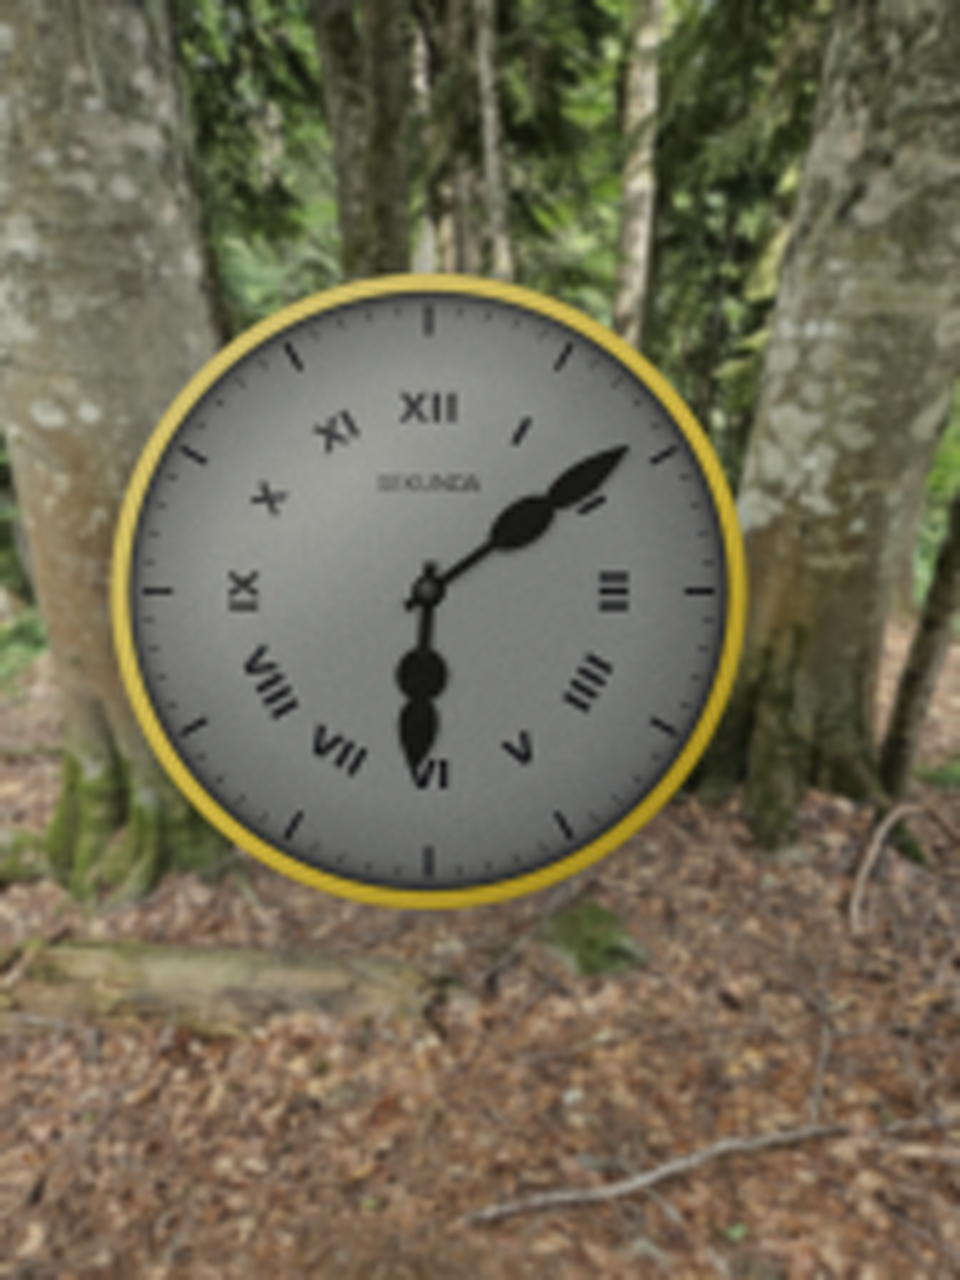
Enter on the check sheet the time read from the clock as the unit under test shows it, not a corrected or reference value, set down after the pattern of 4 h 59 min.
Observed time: 6 h 09 min
